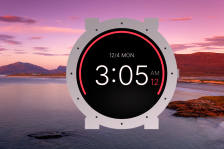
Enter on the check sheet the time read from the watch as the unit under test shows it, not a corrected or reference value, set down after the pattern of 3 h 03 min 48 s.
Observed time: 3 h 05 min 12 s
